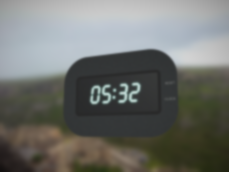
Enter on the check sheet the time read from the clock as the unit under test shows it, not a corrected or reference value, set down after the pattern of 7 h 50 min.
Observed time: 5 h 32 min
